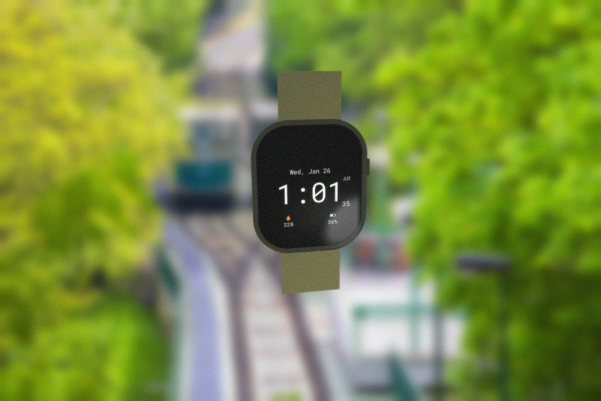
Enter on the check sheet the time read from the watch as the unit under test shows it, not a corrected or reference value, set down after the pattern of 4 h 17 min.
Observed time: 1 h 01 min
